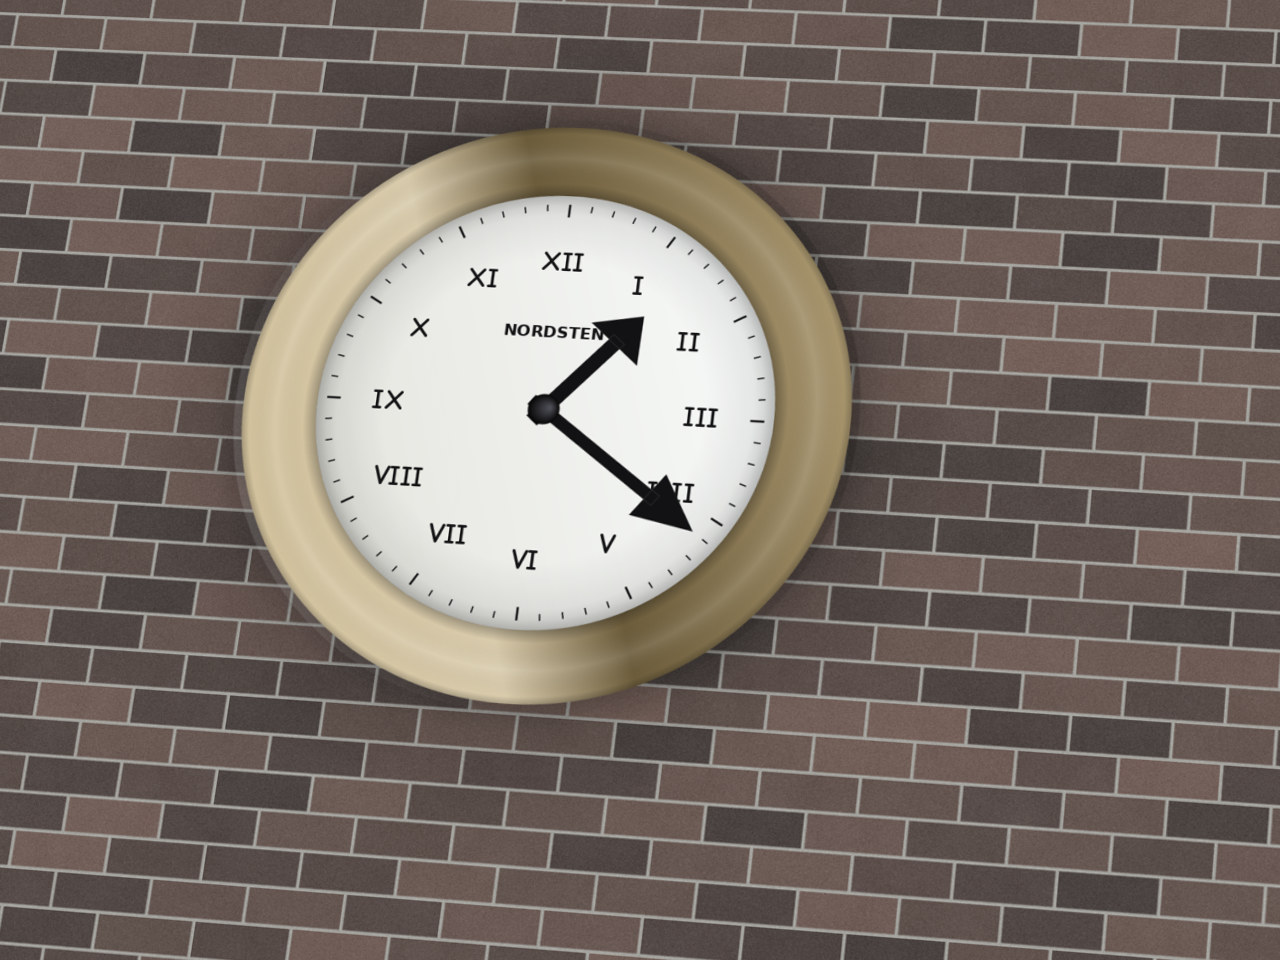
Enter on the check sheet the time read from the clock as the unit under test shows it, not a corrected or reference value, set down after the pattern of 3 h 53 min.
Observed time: 1 h 21 min
